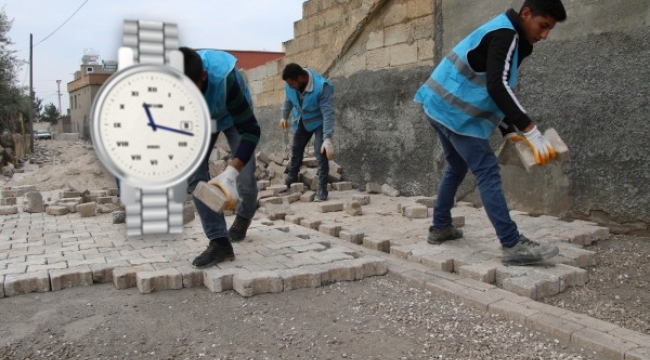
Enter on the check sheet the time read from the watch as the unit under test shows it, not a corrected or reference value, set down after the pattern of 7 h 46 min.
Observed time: 11 h 17 min
